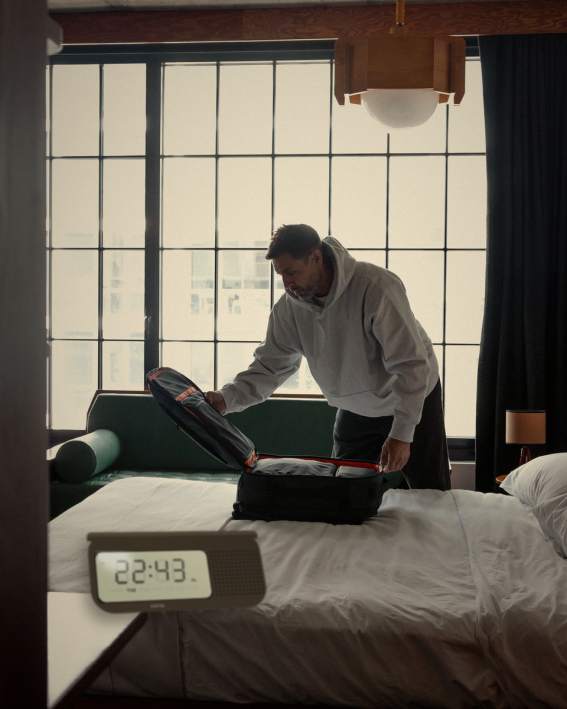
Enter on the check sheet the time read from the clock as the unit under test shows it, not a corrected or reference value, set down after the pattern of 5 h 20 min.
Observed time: 22 h 43 min
